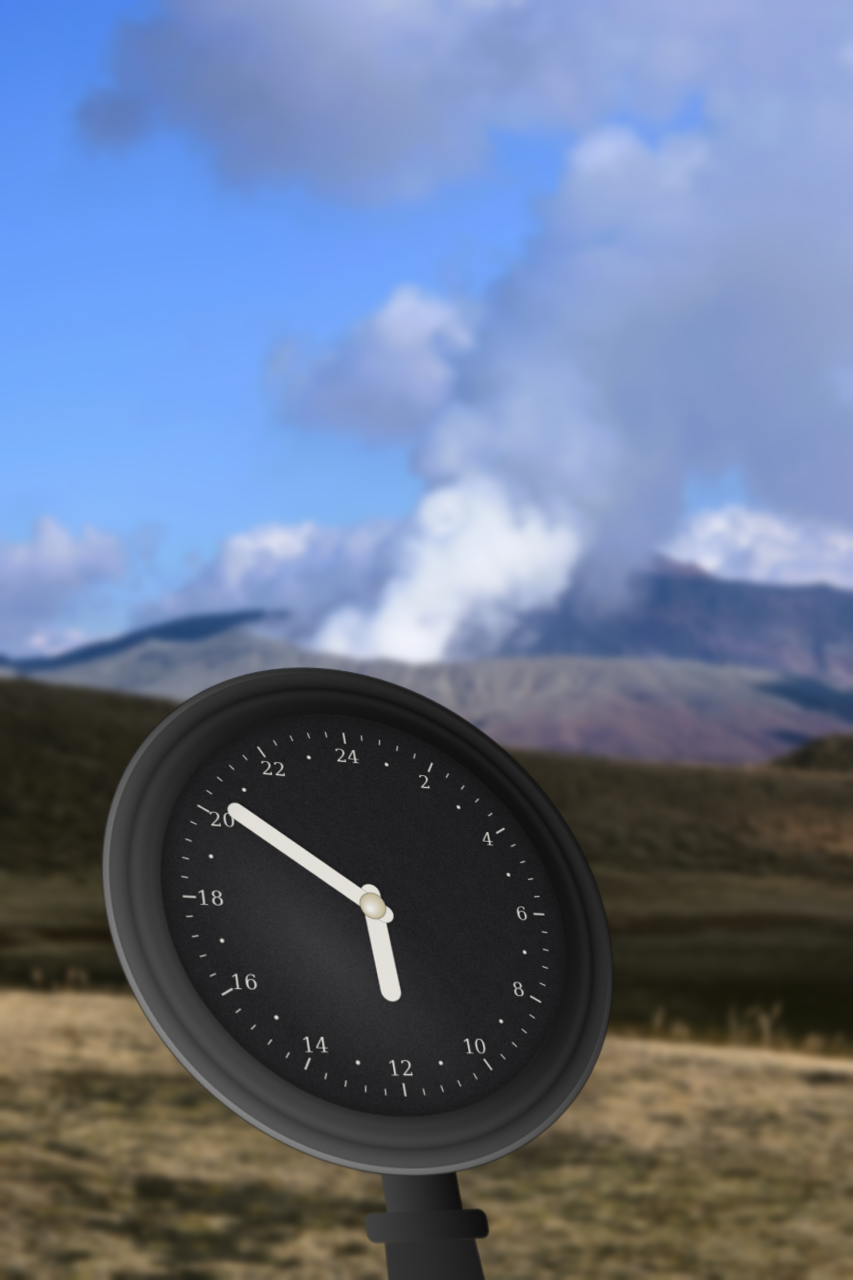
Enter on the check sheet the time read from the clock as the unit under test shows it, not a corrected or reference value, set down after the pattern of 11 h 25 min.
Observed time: 11 h 51 min
